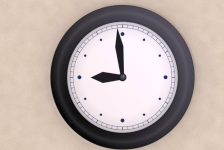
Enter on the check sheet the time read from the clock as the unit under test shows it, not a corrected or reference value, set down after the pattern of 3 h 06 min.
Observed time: 8 h 59 min
